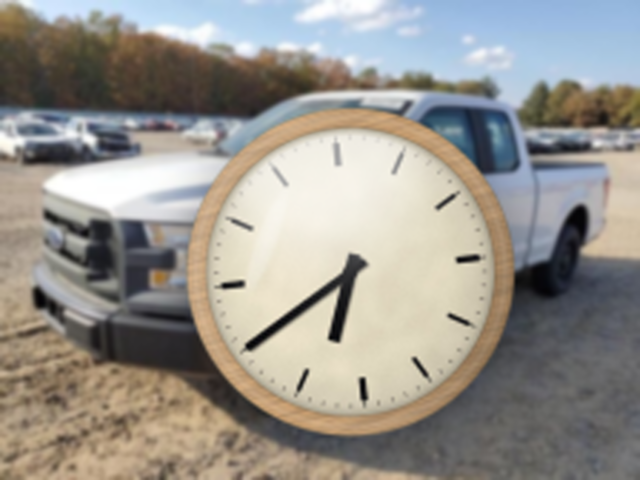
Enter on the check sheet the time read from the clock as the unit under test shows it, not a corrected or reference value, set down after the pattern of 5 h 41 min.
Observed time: 6 h 40 min
